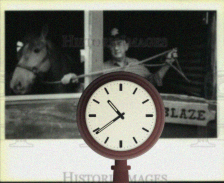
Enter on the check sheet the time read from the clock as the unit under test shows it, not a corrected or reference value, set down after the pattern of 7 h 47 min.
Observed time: 10 h 39 min
